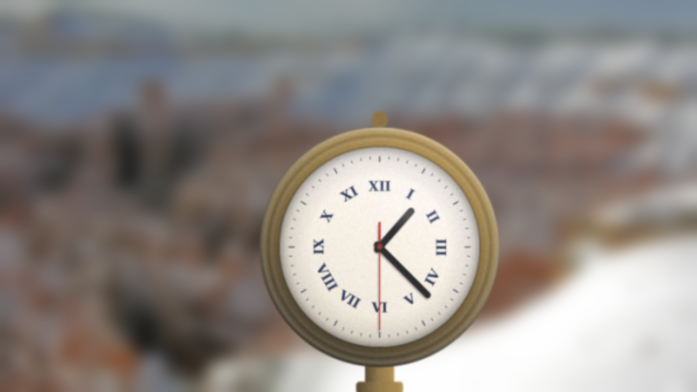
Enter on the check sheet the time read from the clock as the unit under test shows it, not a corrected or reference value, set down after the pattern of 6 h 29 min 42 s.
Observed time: 1 h 22 min 30 s
